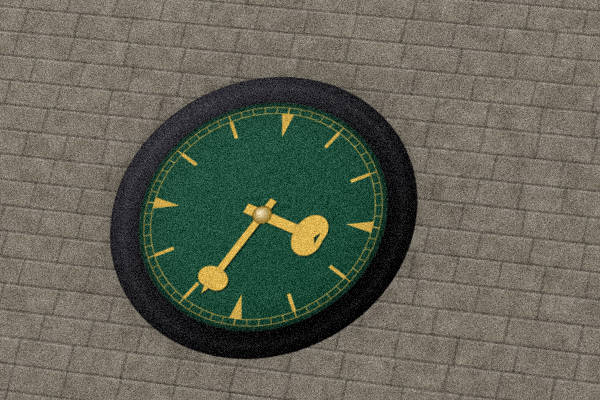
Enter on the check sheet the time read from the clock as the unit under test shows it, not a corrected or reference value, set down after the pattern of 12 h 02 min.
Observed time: 3 h 34 min
